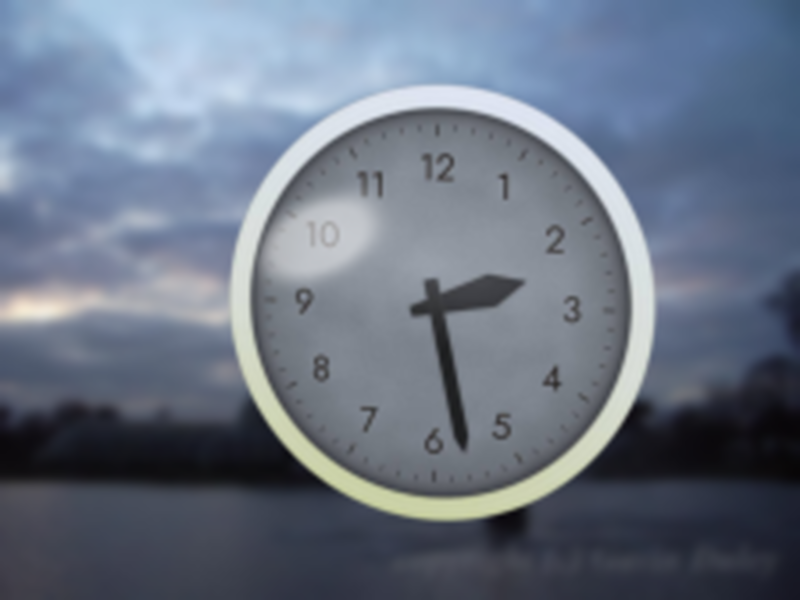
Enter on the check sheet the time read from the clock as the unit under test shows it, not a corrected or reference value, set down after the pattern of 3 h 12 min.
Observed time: 2 h 28 min
